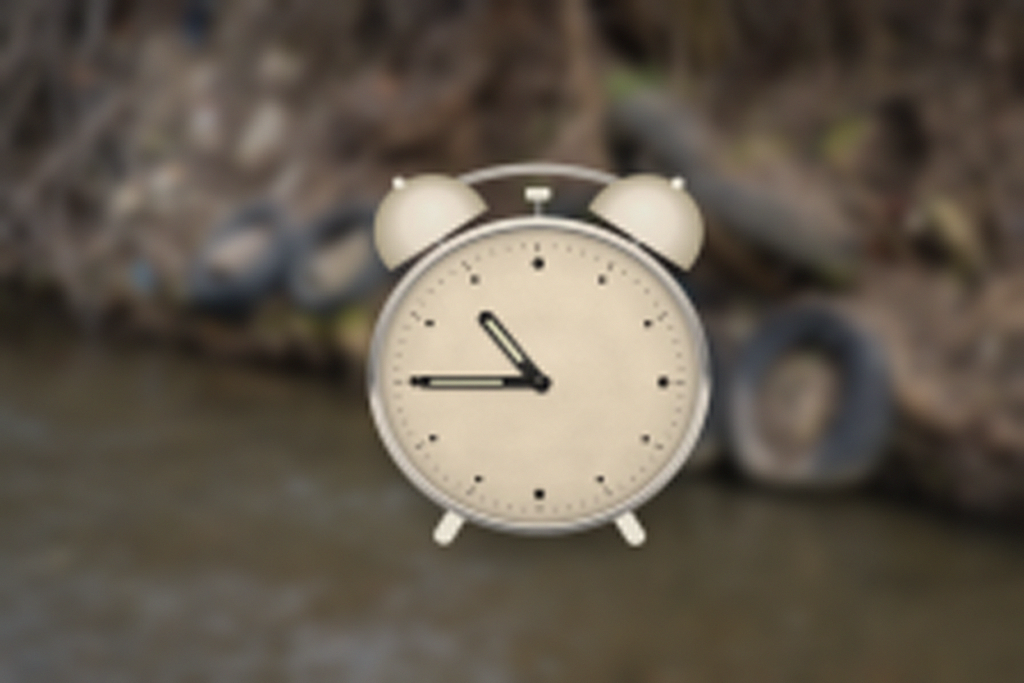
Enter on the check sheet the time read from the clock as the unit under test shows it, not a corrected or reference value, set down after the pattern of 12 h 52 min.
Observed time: 10 h 45 min
